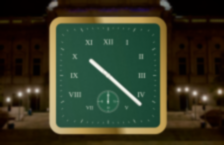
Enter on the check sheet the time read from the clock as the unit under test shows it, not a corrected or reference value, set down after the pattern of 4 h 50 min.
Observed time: 10 h 22 min
